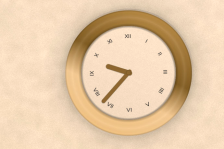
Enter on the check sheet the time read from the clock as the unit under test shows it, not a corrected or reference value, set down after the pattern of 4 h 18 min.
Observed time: 9 h 37 min
